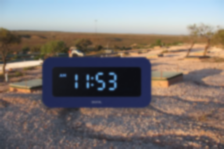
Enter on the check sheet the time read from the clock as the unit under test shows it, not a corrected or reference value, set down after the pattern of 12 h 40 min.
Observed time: 11 h 53 min
